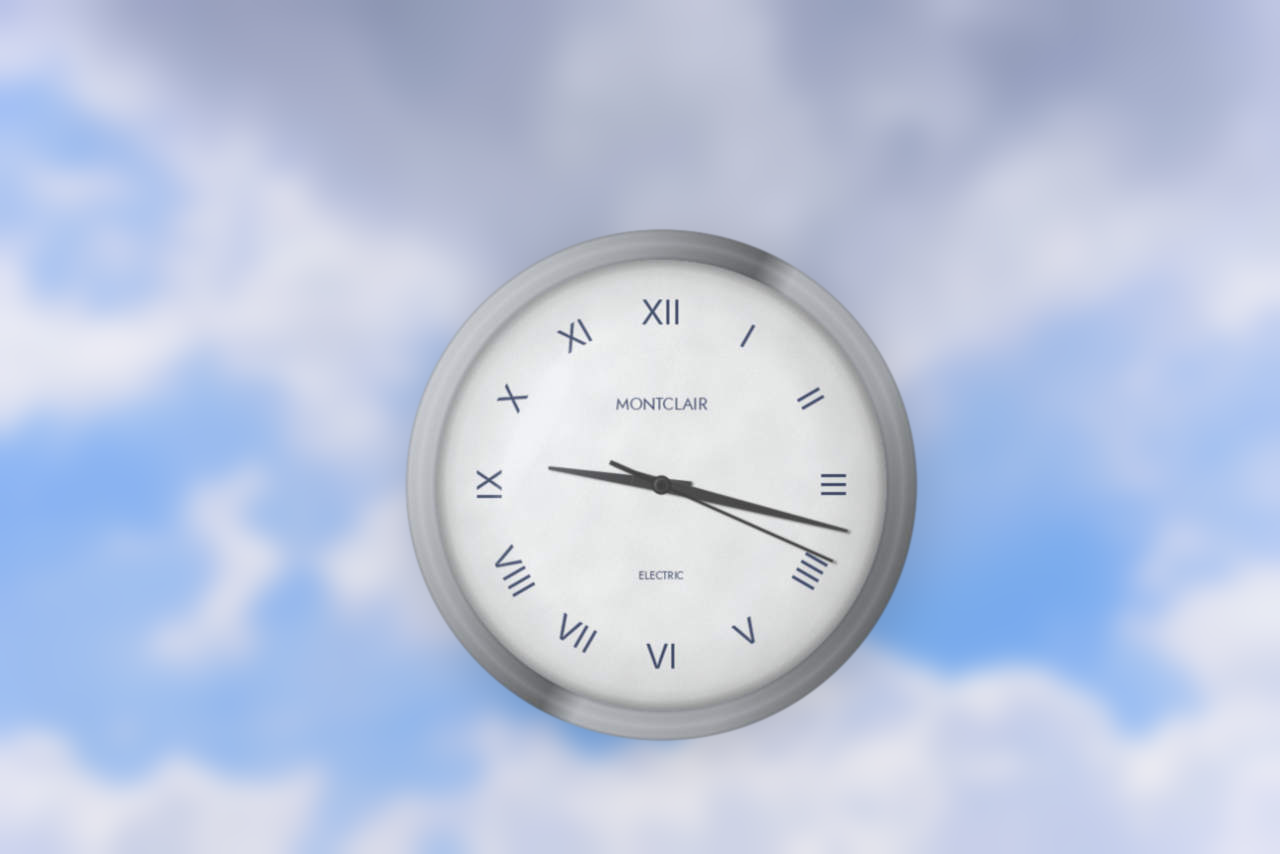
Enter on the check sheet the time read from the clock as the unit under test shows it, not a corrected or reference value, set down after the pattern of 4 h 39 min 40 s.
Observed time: 9 h 17 min 19 s
